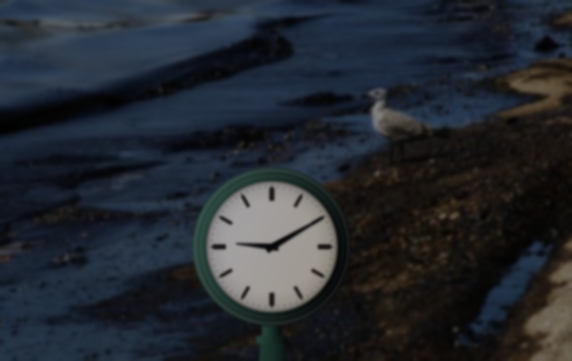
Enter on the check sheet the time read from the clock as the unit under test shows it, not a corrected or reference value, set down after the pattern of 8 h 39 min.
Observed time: 9 h 10 min
